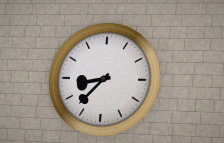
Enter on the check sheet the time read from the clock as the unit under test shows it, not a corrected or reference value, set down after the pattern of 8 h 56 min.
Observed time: 8 h 37 min
